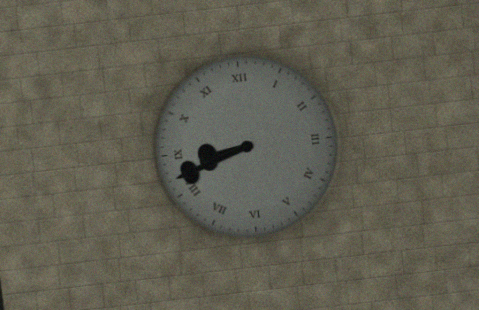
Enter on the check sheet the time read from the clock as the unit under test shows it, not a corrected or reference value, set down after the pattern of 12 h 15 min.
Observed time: 8 h 42 min
